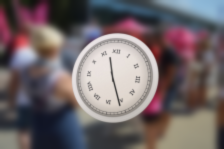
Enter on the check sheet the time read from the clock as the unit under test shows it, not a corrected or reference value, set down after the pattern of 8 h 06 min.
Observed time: 11 h 26 min
